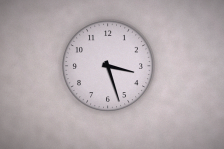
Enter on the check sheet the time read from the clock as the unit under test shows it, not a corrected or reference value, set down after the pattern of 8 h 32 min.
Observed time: 3 h 27 min
